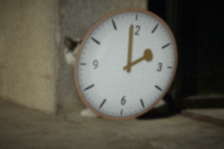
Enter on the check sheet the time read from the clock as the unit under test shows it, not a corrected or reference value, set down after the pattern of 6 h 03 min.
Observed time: 1 h 59 min
